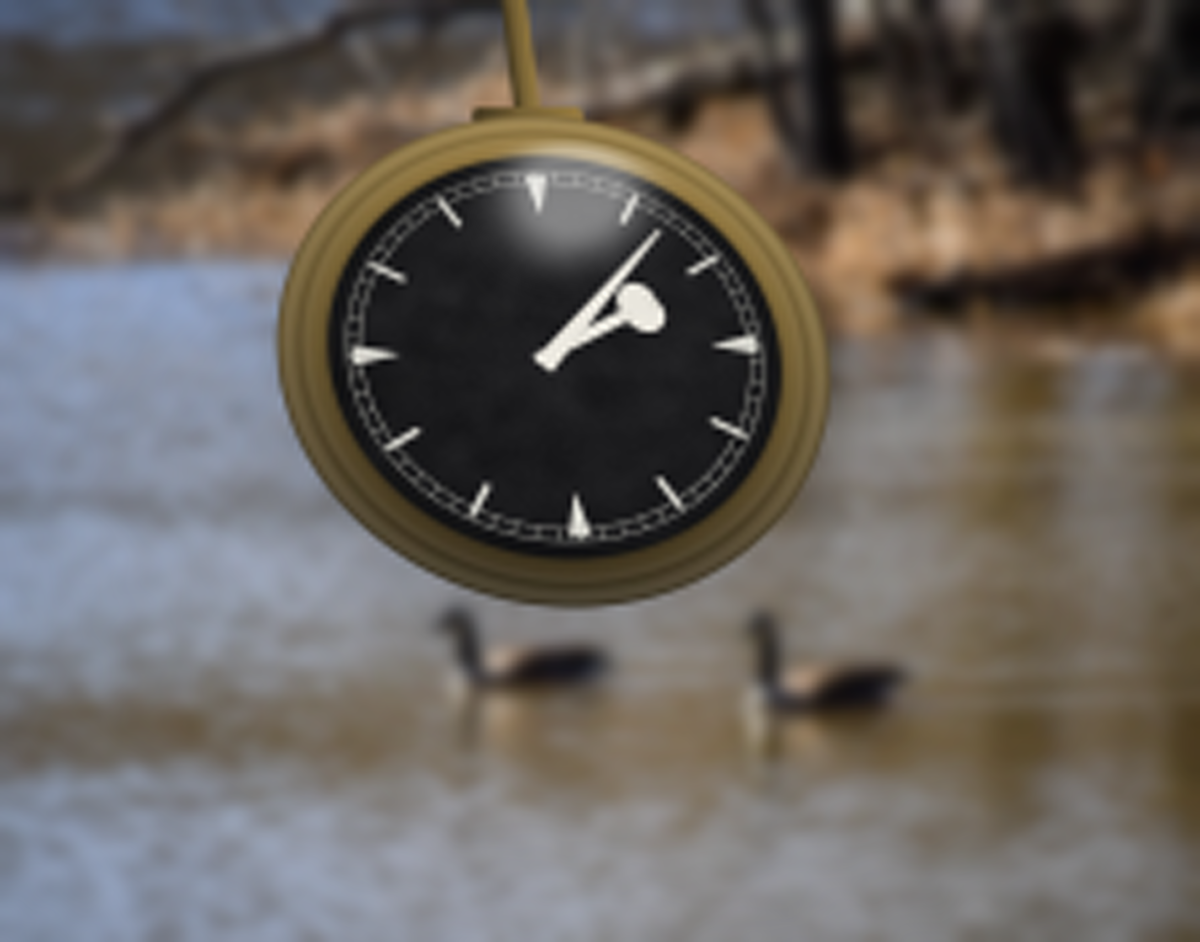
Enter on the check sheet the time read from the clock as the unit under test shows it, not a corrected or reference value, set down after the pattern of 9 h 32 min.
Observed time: 2 h 07 min
